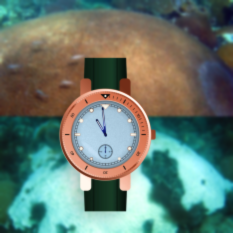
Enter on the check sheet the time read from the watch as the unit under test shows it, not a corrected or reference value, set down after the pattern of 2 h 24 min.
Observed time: 10 h 59 min
